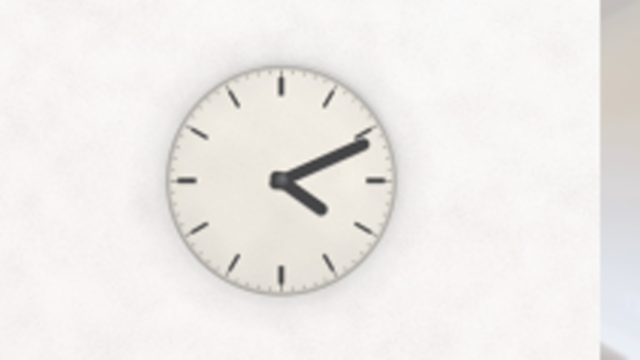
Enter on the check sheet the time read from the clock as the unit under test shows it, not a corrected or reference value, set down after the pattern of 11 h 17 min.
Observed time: 4 h 11 min
